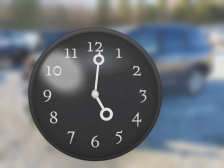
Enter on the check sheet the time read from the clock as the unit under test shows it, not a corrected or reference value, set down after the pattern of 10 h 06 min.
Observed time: 5 h 01 min
